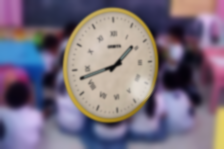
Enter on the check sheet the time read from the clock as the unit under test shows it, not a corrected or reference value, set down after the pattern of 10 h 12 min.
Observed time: 1 h 43 min
